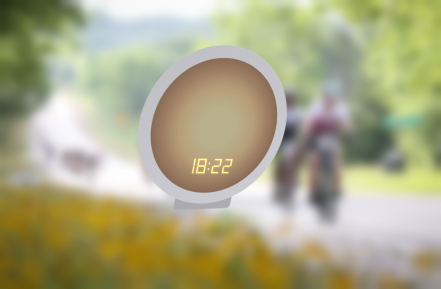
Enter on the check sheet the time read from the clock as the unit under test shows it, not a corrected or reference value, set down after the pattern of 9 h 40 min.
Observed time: 18 h 22 min
